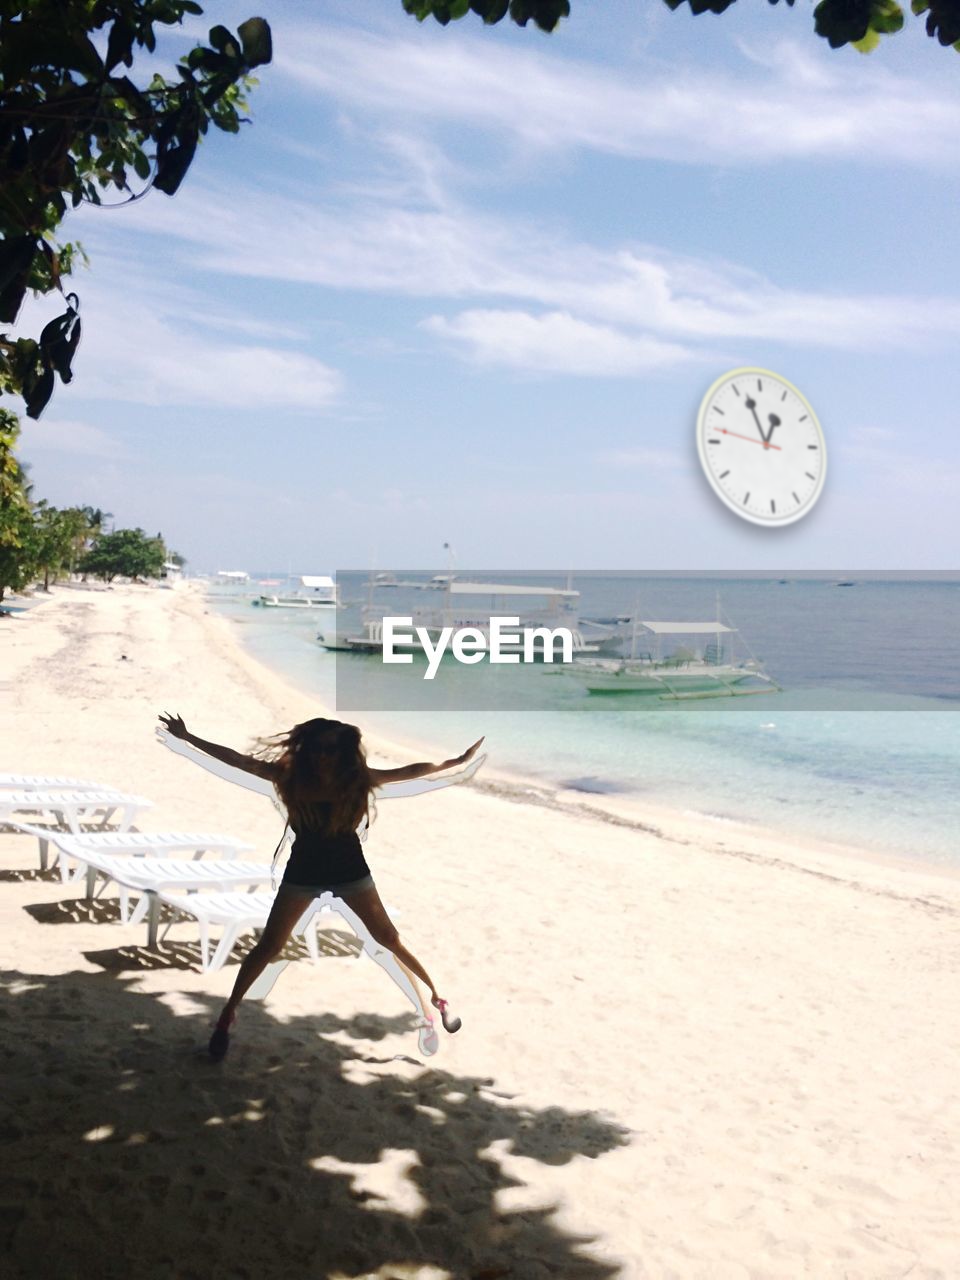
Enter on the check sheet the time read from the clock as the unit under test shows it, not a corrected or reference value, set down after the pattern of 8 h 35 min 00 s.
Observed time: 12 h 56 min 47 s
